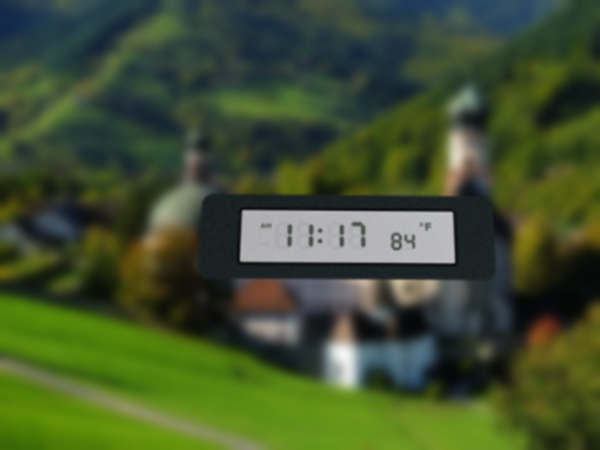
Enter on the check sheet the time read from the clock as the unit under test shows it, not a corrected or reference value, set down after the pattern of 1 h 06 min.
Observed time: 11 h 17 min
